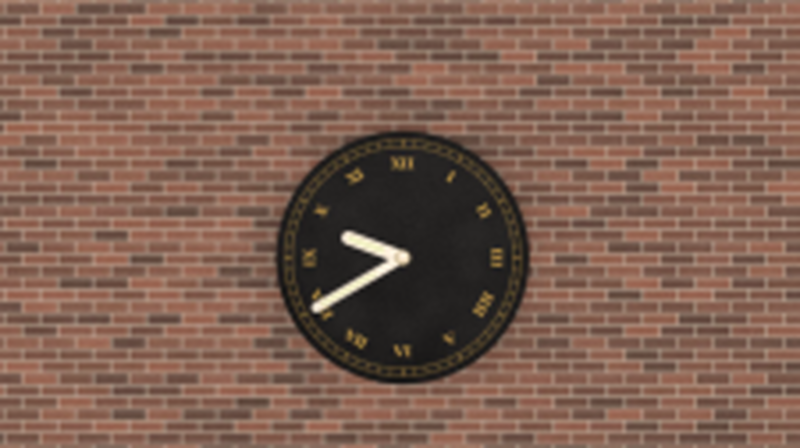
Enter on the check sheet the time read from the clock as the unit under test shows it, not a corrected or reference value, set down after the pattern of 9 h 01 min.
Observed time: 9 h 40 min
